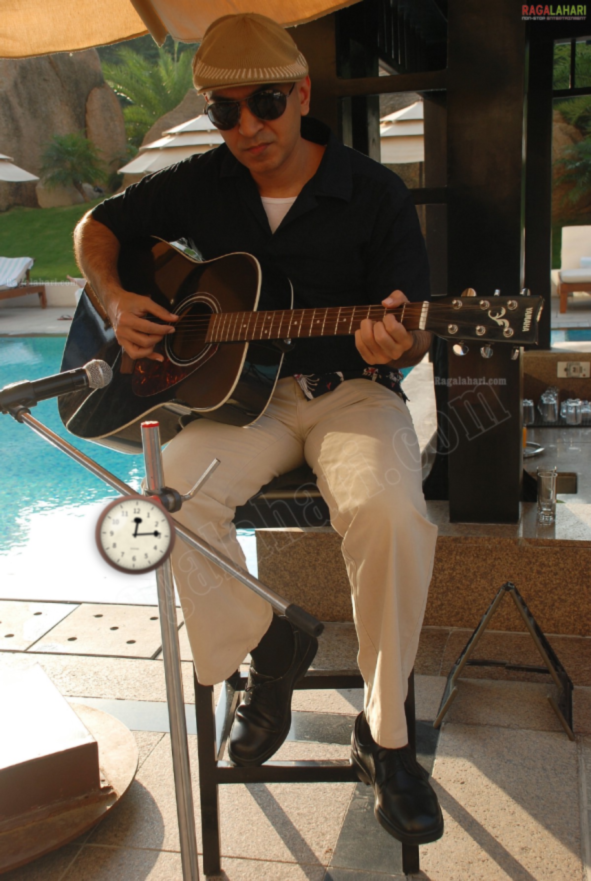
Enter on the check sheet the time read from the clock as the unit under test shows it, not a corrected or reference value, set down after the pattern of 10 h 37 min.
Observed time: 12 h 14 min
